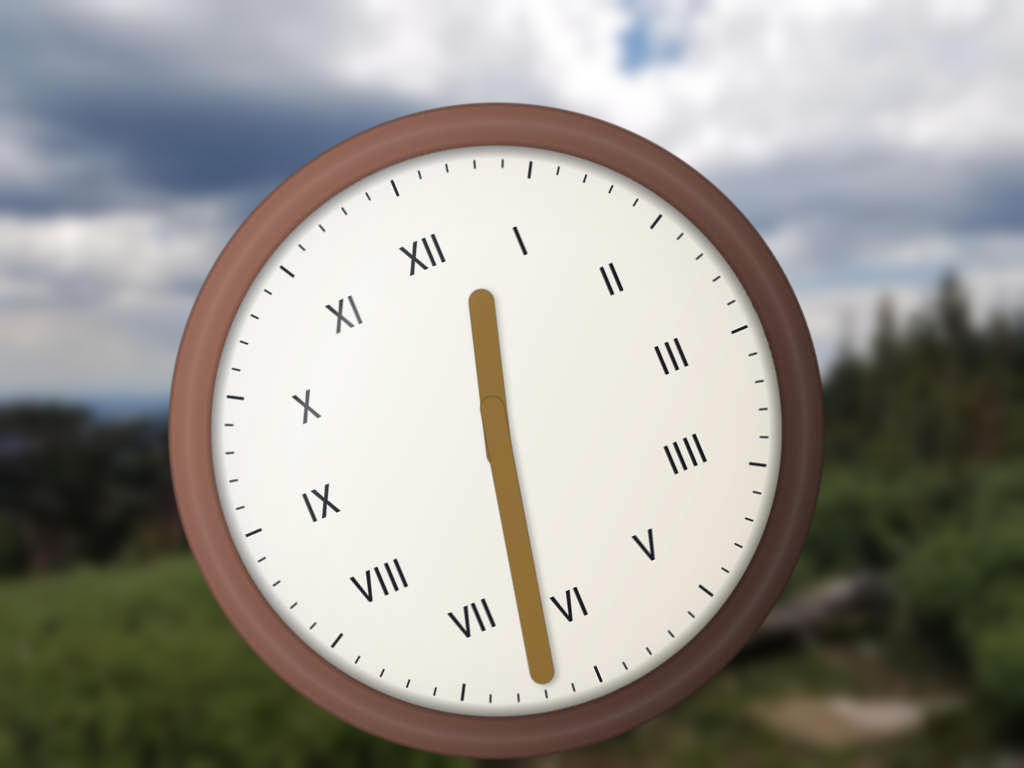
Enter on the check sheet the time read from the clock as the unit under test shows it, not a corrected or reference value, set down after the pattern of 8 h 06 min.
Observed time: 12 h 32 min
